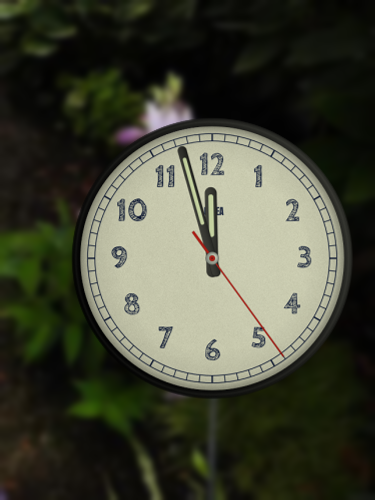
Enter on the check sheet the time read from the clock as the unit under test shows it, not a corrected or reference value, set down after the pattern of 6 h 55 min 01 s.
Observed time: 11 h 57 min 24 s
